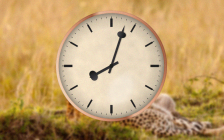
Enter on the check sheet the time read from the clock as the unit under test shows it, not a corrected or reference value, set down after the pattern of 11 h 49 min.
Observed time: 8 h 03 min
